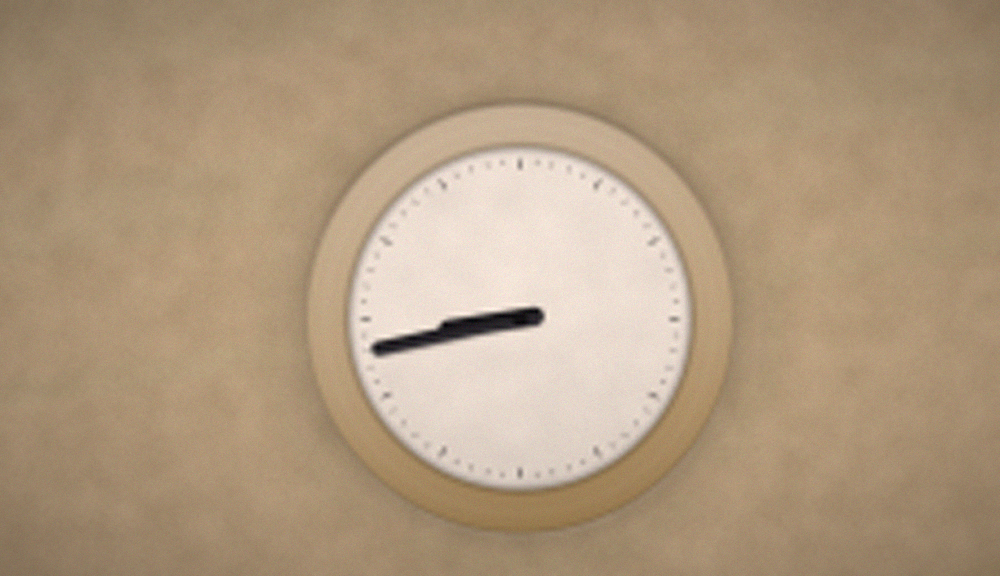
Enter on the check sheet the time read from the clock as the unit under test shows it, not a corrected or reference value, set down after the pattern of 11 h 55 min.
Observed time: 8 h 43 min
